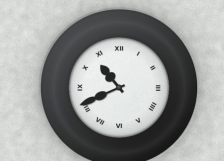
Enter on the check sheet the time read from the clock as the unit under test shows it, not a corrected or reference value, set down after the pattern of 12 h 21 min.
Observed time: 10 h 41 min
